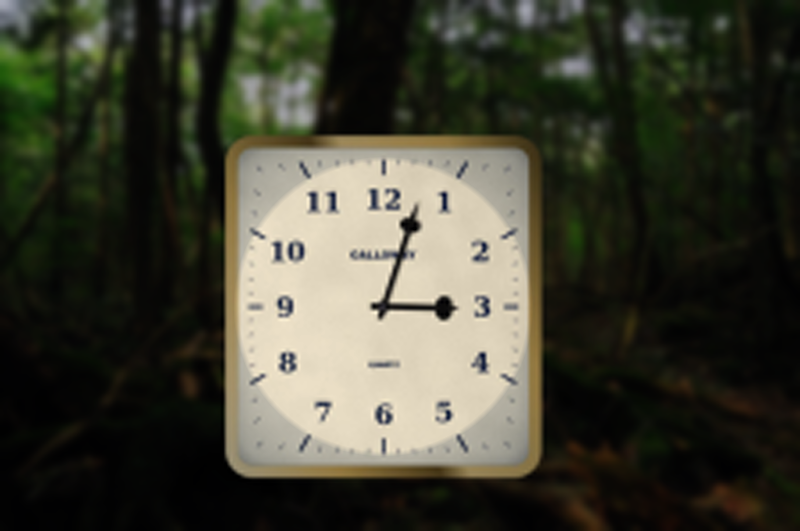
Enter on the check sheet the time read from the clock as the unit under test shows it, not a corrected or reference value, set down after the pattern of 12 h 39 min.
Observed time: 3 h 03 min
